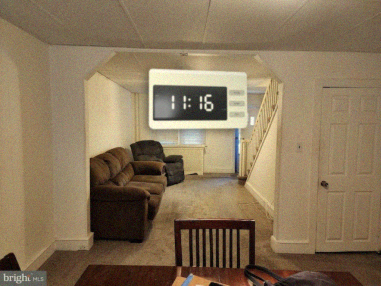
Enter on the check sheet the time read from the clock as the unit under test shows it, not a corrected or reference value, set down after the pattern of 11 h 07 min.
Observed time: 11 h 16 min
